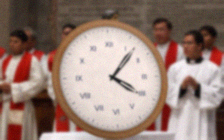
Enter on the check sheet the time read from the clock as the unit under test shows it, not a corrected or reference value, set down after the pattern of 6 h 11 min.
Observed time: 4 h 07 min
